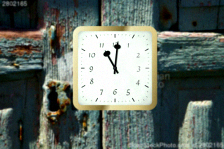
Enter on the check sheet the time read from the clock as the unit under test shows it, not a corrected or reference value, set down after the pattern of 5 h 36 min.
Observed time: 11 h 01 min
